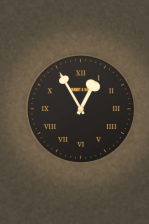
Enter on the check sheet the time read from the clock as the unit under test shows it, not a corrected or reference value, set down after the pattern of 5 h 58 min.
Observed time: 12 h 55 min
